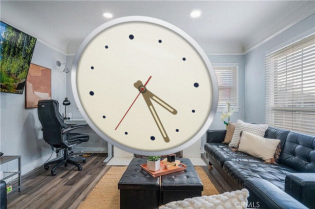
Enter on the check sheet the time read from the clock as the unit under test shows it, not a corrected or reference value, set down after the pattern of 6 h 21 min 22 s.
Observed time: 4 h 27 min 37 s
